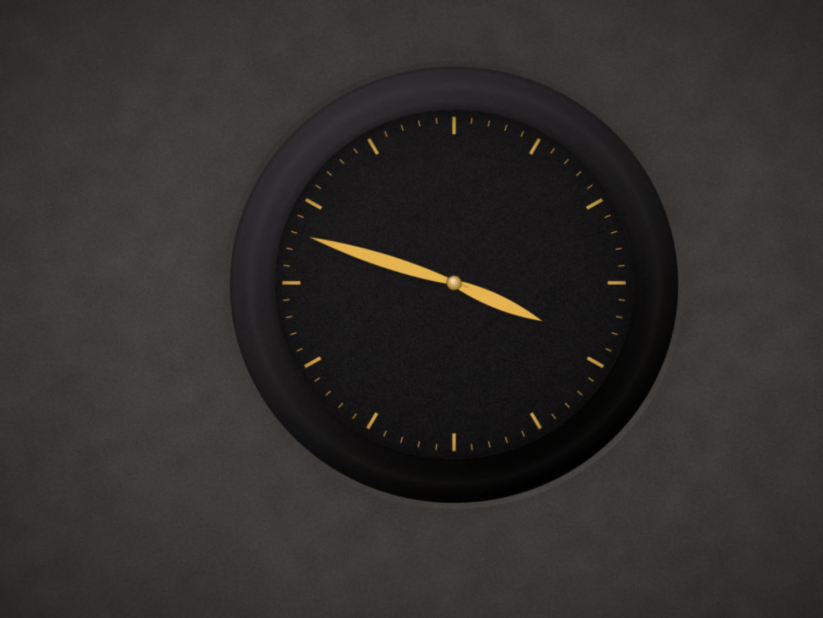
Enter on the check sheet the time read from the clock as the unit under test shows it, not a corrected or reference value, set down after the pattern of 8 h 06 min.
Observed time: 3 h 48 min
